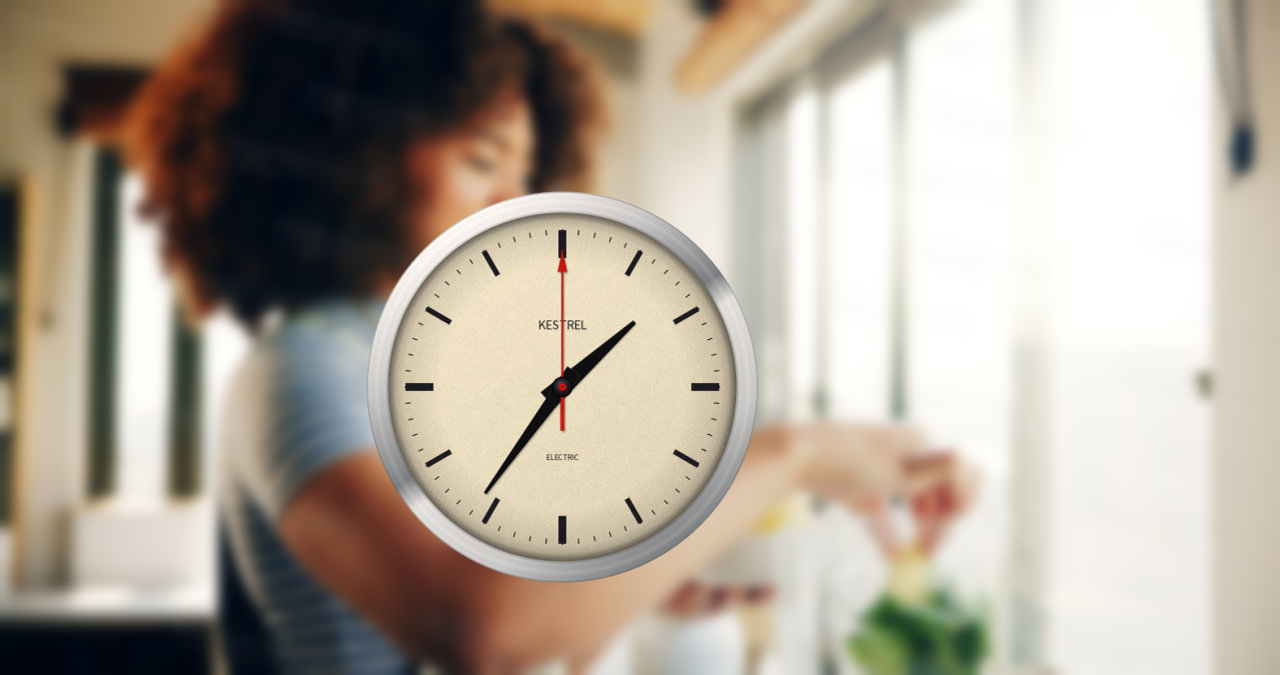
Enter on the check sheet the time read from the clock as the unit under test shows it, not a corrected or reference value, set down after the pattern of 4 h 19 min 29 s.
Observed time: 1 h 36 min 00 s
